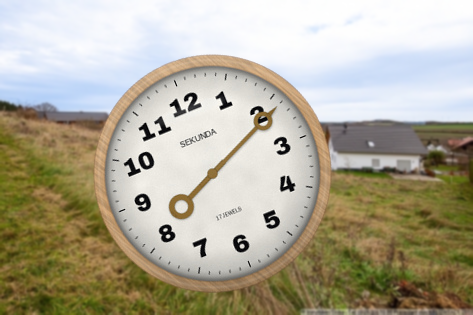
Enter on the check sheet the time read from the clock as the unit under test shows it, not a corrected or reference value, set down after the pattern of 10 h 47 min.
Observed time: 8 h 11 min
